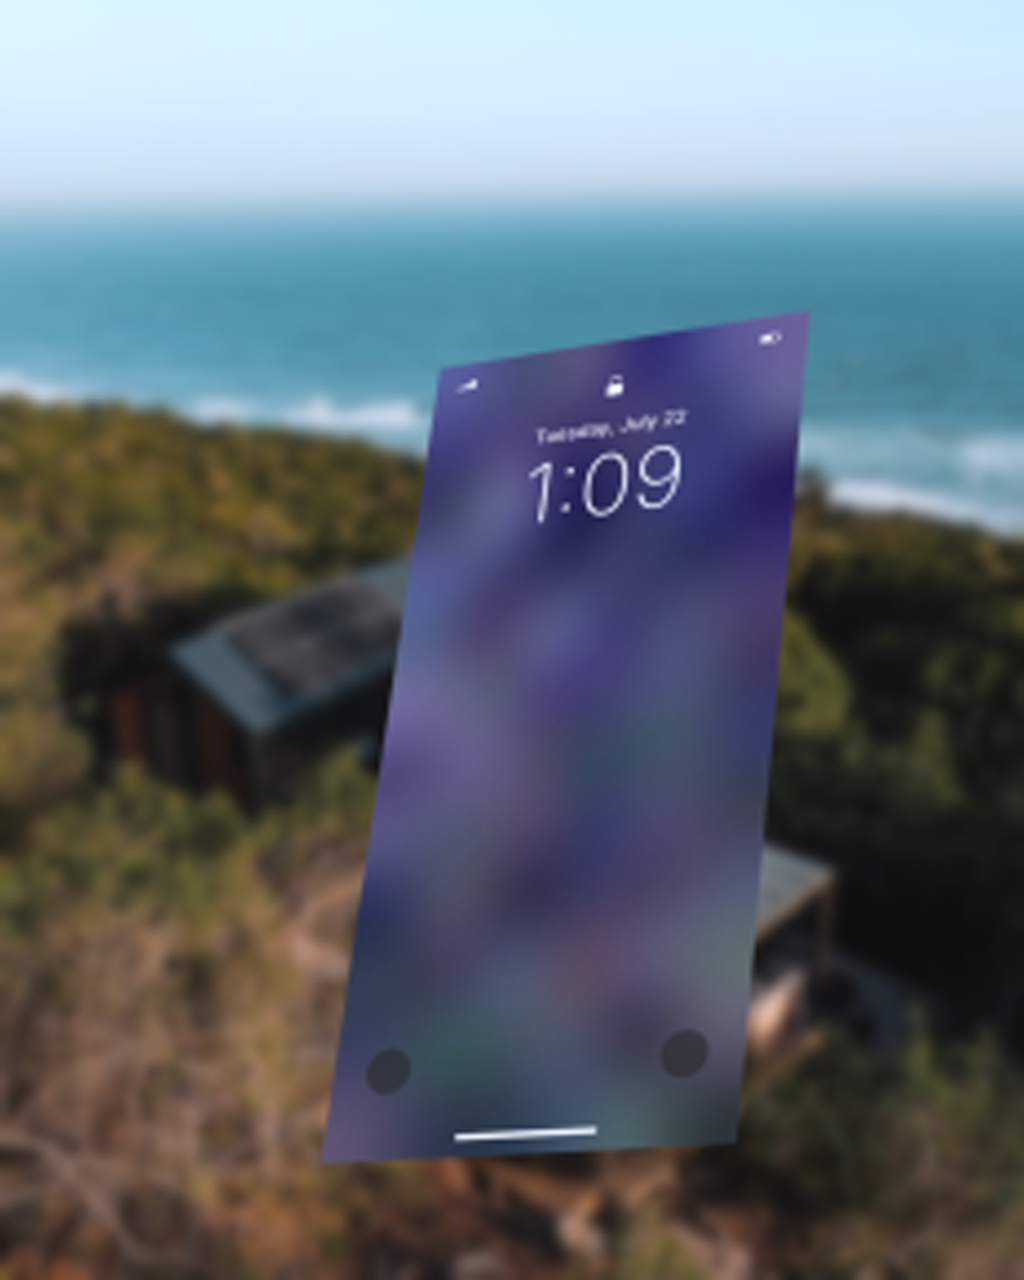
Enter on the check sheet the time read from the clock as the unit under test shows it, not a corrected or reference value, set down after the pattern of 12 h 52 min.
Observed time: 1 h 09 min
